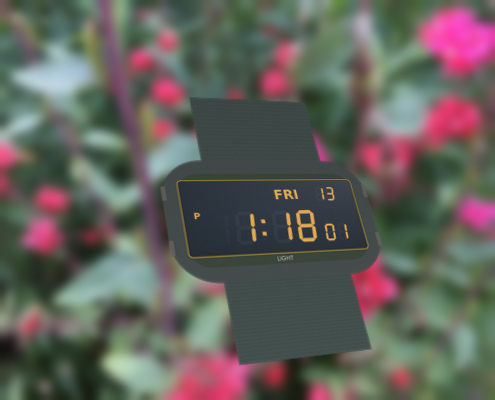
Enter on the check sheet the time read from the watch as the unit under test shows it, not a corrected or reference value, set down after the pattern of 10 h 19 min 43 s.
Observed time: 1 h 18 min 01 s
